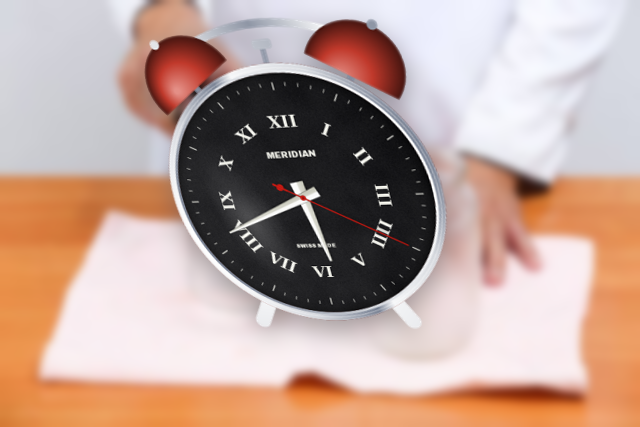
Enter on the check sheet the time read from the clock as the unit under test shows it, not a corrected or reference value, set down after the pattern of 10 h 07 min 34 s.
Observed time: 5 h 41 min 20 s
